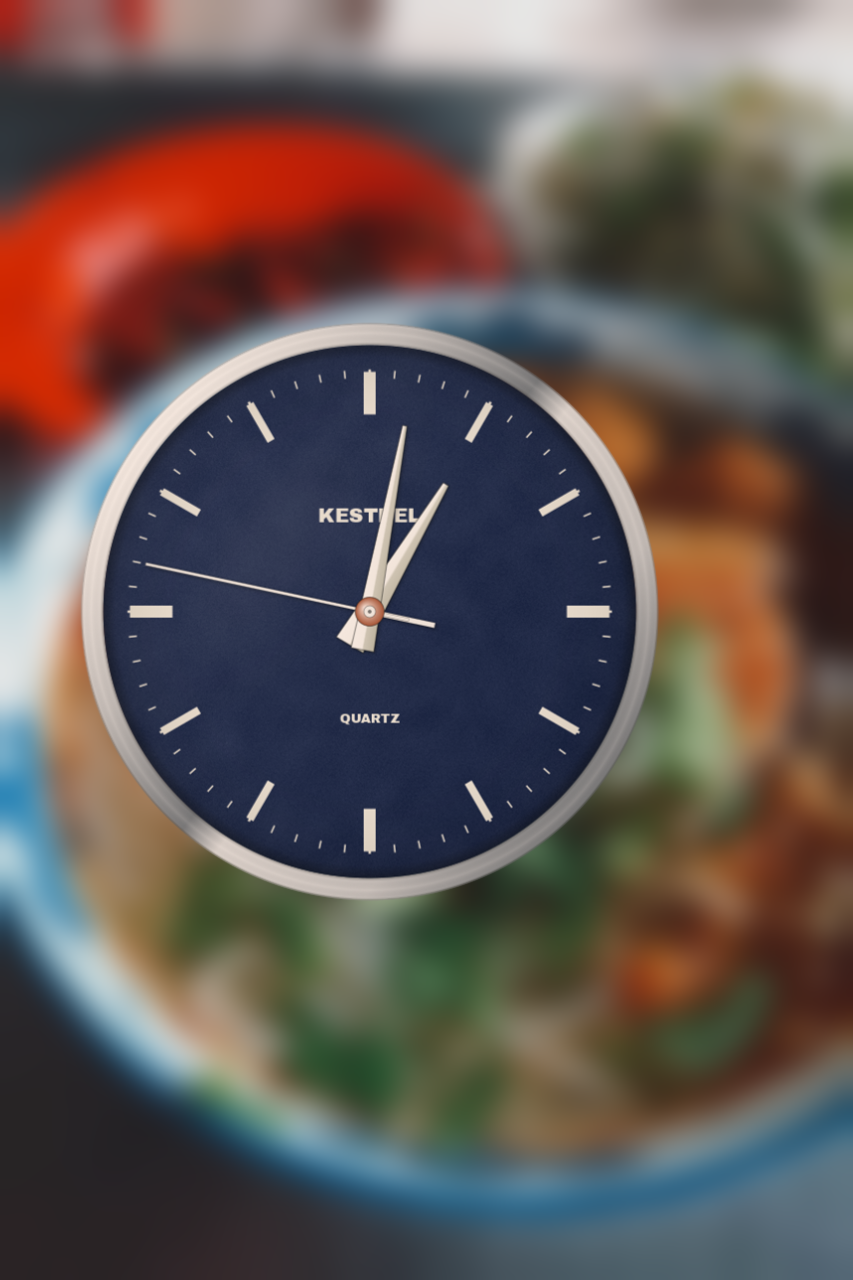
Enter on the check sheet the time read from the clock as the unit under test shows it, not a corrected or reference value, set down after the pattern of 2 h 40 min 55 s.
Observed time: 1 h 01 min 47 s
